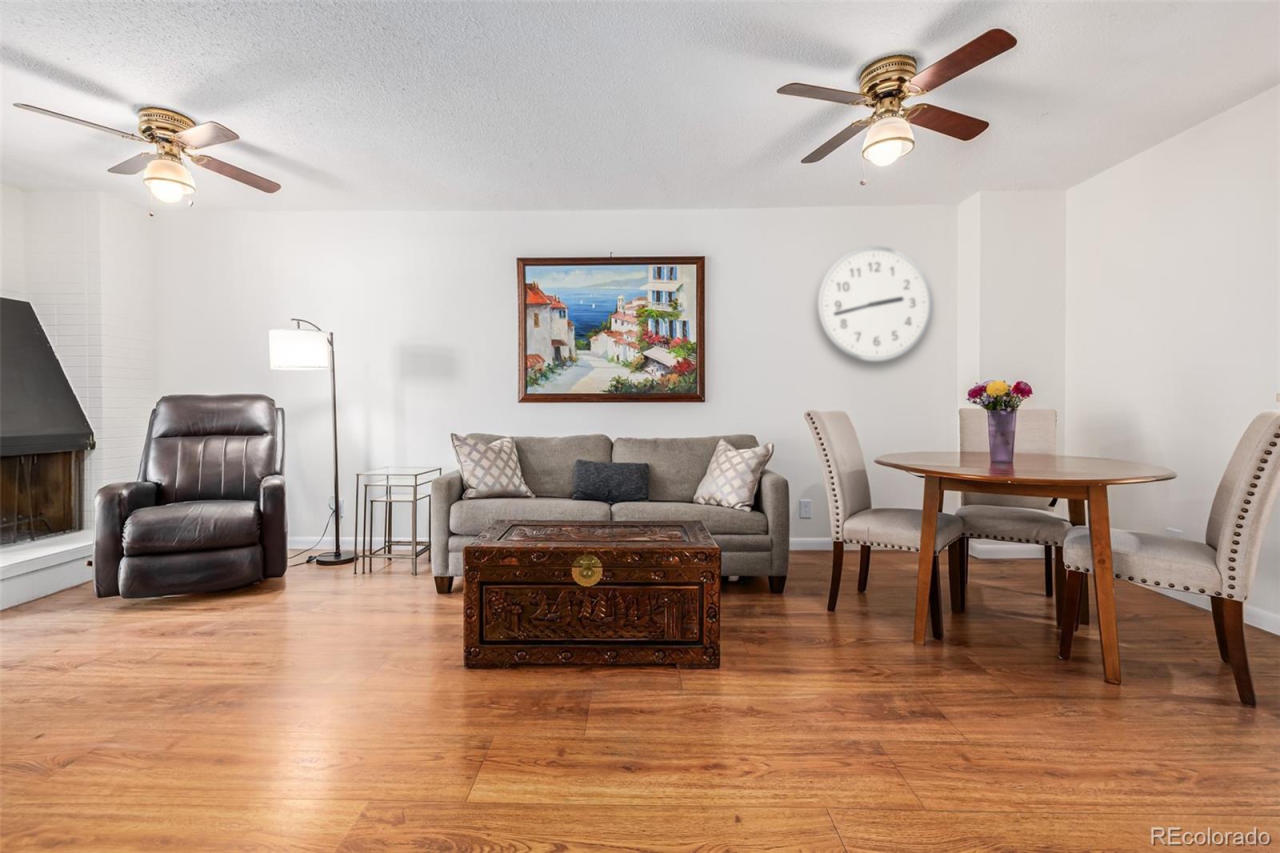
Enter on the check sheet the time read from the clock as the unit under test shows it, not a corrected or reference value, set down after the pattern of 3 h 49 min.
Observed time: 2 h 43 min
